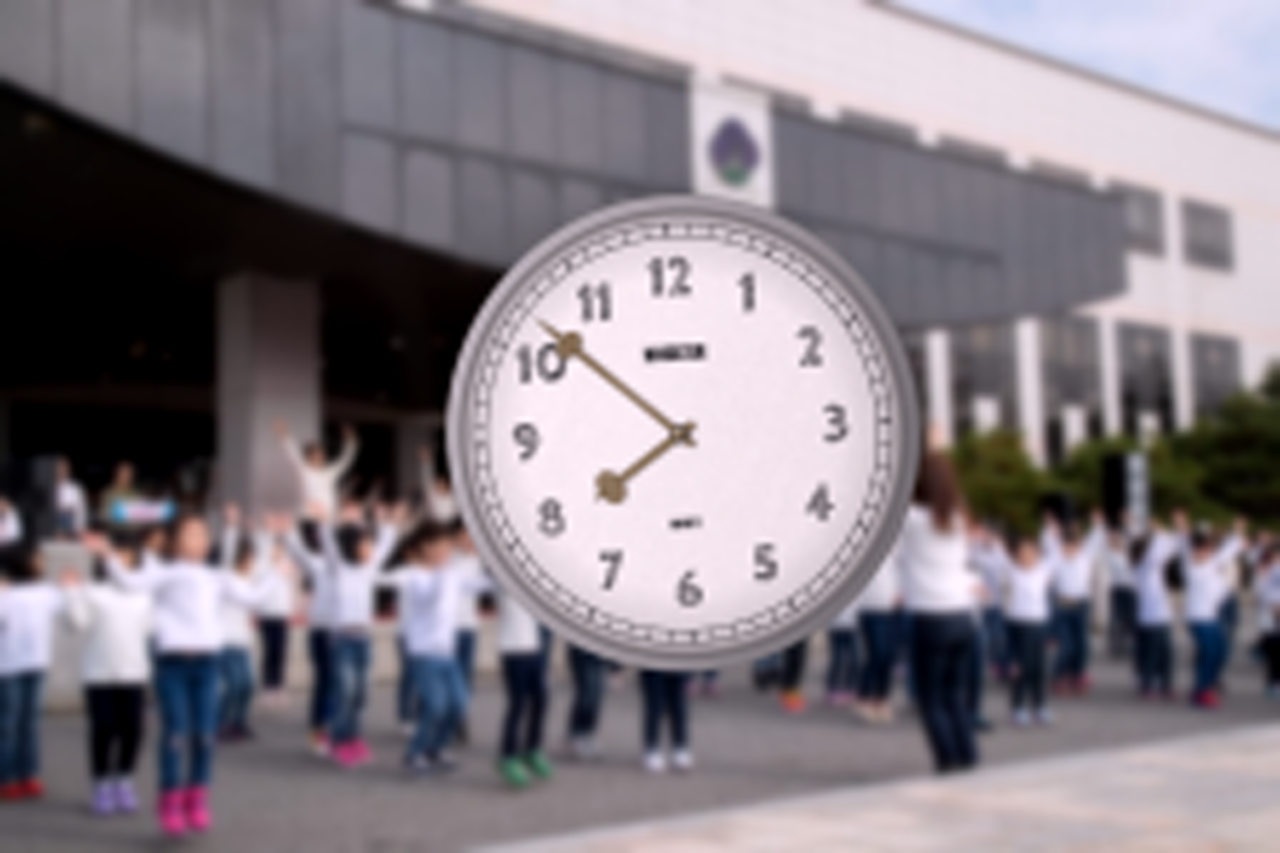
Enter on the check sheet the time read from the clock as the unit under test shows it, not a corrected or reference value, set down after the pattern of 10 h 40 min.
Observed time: 7 h 52 min
